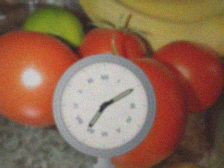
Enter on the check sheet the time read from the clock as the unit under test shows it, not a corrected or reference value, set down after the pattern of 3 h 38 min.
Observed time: 7 h 10 min
